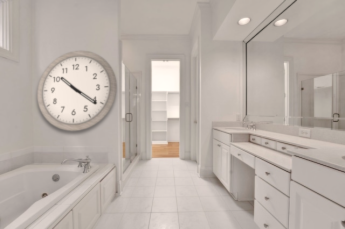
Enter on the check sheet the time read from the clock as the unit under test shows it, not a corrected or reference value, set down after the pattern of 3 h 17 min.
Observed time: 10 h 21 min
